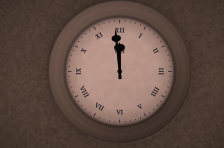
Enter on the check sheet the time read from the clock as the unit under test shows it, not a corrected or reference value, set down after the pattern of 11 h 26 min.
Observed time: 11 h 59 min
